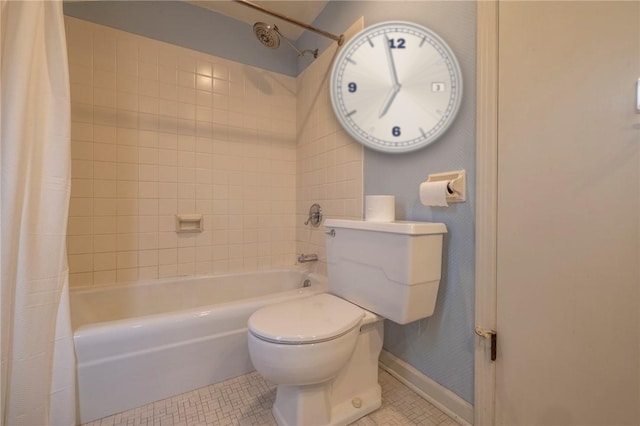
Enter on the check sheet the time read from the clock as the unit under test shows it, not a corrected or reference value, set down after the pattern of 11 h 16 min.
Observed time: 6 h 58 min
